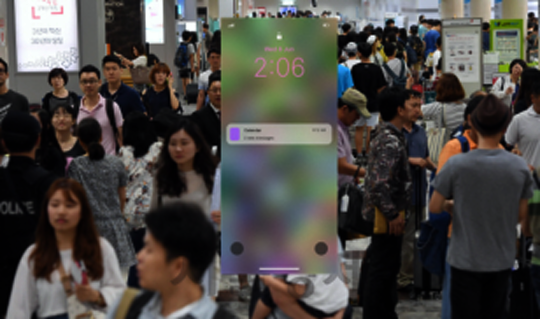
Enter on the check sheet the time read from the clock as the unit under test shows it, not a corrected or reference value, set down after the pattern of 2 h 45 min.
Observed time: 2 h 06 min
